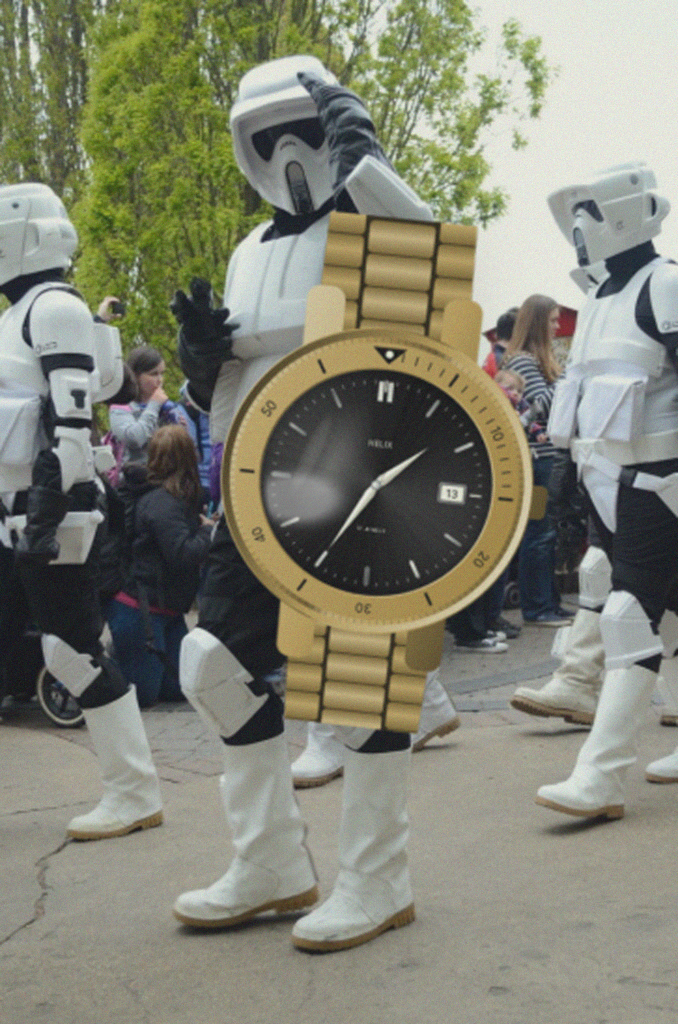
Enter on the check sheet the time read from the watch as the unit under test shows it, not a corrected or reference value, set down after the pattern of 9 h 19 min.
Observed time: 1 h 35 min
